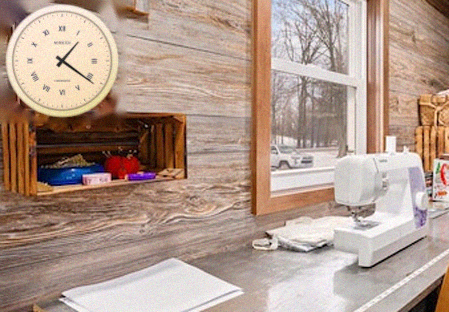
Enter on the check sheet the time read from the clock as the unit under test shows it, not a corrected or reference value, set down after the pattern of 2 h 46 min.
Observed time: 1 h 21 min
